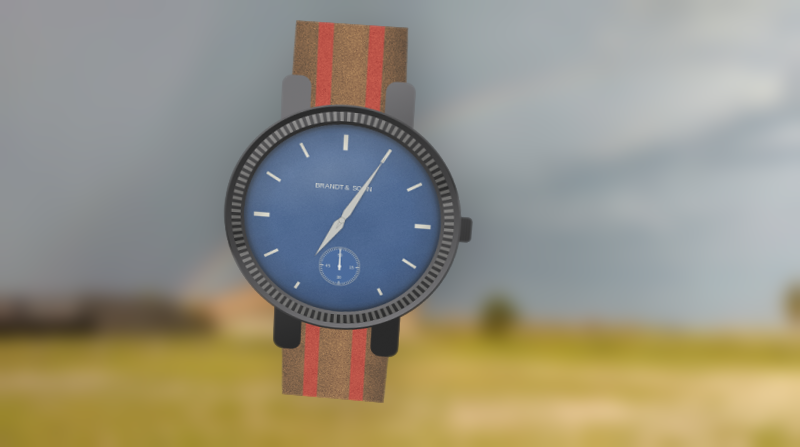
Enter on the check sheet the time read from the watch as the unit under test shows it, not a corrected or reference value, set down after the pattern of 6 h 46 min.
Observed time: 7 h 05 min
